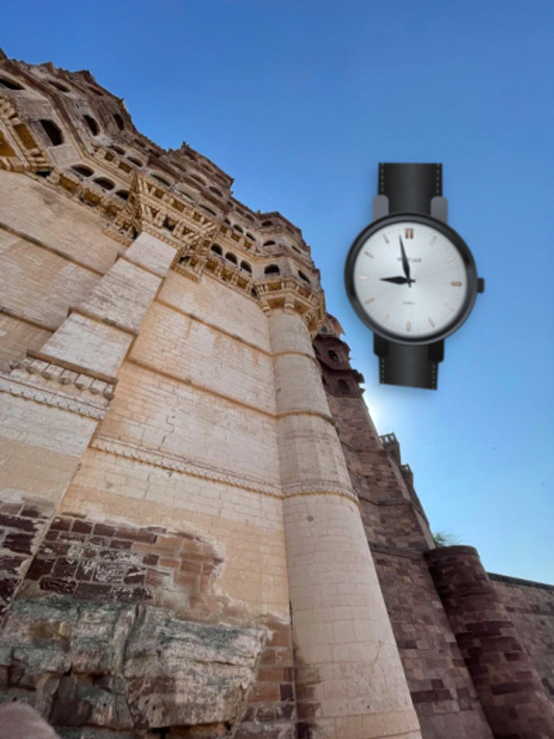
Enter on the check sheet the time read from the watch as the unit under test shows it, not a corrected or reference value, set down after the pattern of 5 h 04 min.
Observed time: 8 h 58 min
